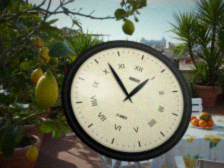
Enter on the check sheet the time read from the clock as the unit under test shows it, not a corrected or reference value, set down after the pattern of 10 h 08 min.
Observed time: 12 h 52 min
